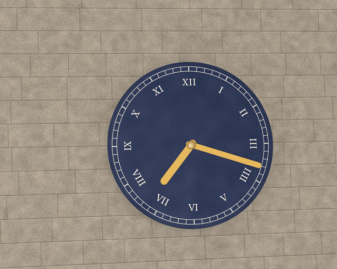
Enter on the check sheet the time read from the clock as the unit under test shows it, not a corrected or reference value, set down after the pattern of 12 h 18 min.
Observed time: 7 h 18 min
